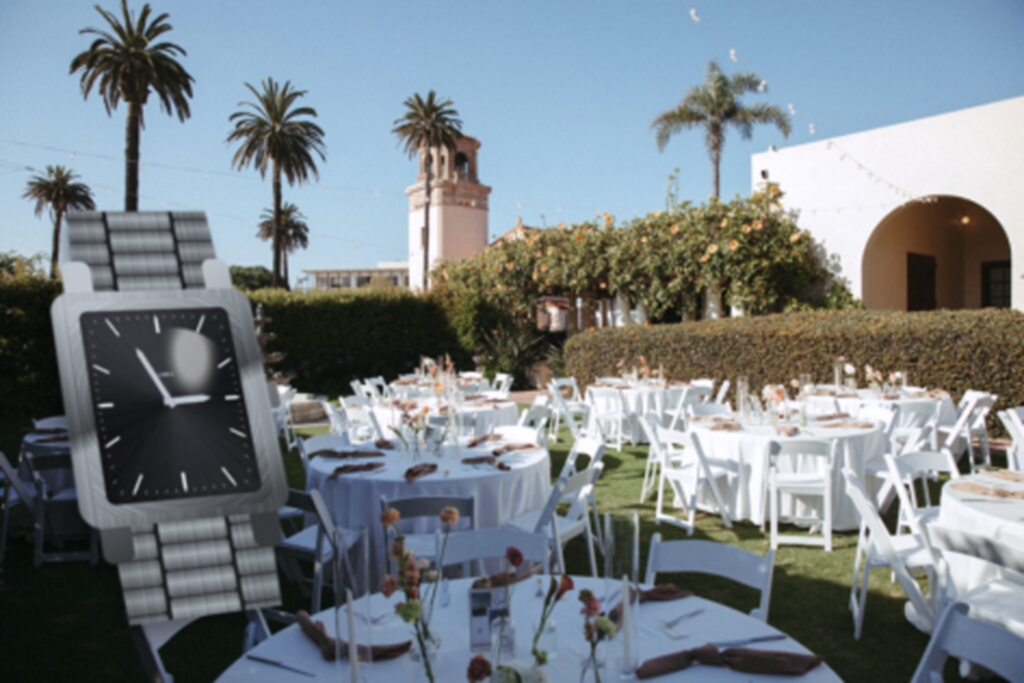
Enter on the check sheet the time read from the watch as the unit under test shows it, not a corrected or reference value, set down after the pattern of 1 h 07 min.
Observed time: 2 h 56 min
